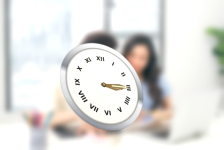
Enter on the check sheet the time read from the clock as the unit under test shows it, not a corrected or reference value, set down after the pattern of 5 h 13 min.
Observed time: 3 h 15 min
